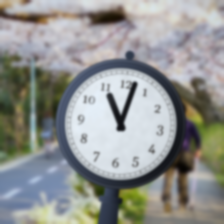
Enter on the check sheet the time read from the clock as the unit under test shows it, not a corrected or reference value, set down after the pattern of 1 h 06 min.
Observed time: 11 h 02 min
